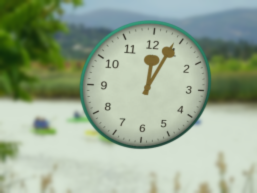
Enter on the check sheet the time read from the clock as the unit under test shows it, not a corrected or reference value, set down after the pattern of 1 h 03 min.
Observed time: 12 h 04 min
